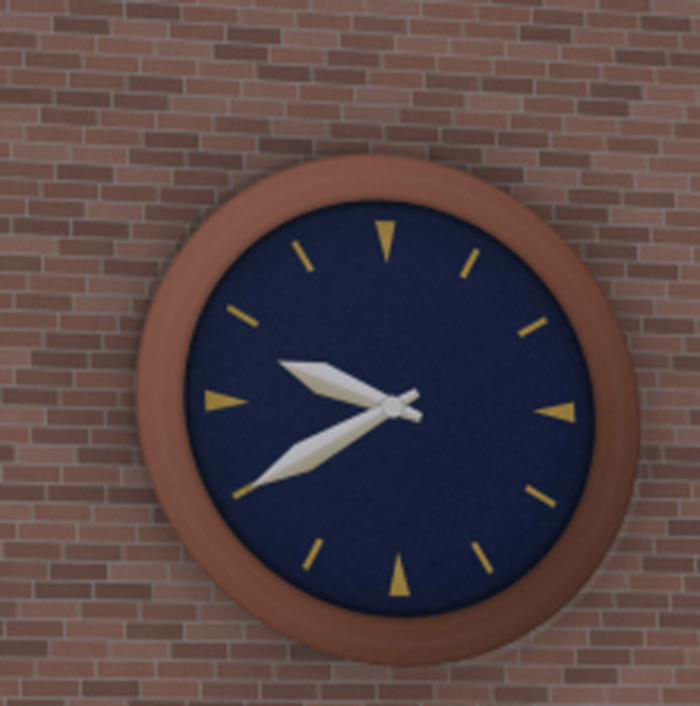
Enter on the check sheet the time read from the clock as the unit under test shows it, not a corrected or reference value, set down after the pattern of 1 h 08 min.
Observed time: 9 h 40 min
